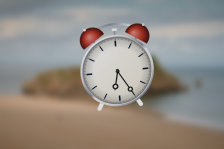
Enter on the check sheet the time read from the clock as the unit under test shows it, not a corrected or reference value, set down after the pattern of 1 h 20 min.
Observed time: 6 h 25 min
